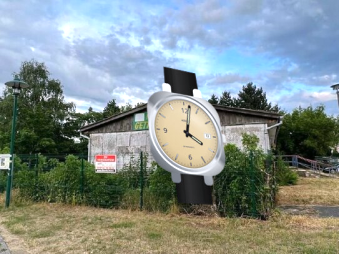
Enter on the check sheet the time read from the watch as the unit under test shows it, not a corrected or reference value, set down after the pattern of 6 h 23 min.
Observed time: 4 h 02 min
